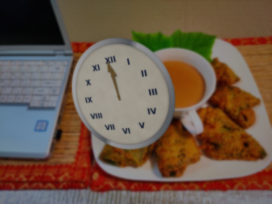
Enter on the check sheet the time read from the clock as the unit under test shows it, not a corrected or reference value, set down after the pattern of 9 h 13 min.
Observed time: 11 h 59 min
